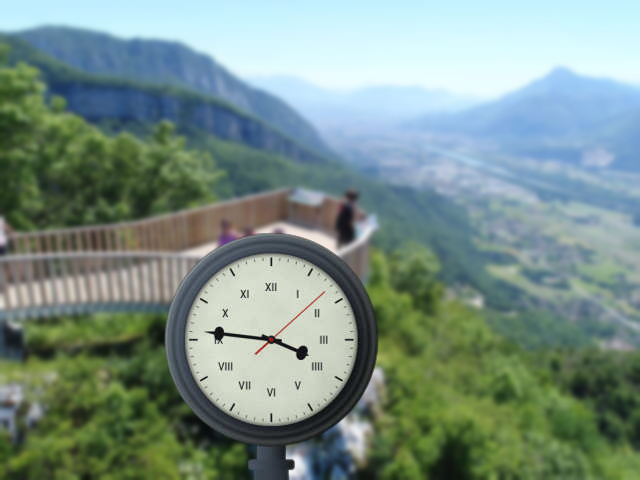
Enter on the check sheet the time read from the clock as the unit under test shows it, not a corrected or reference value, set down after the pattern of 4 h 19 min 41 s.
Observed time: 3 h 46 min 08 s
